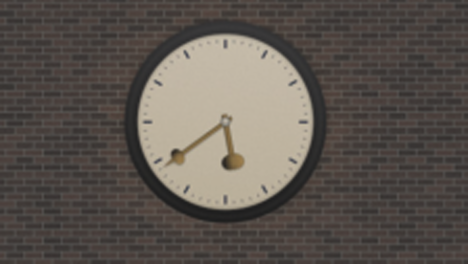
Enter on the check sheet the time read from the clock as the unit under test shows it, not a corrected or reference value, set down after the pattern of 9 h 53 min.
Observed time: 5 h 39 min
